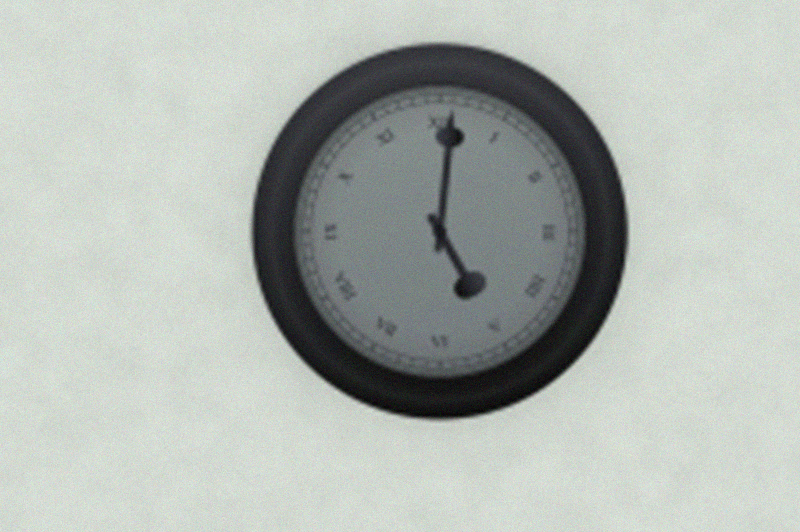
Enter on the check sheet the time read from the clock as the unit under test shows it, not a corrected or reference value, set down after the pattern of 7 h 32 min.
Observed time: 5 h 01 min
